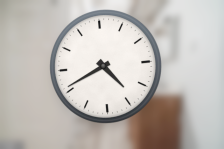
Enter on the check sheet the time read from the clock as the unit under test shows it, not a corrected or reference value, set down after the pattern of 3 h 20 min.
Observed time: 4 h 41 min
